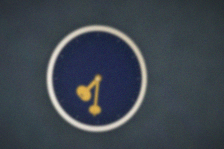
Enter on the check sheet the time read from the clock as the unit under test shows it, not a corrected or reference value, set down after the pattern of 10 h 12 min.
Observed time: 7 h 31 min
